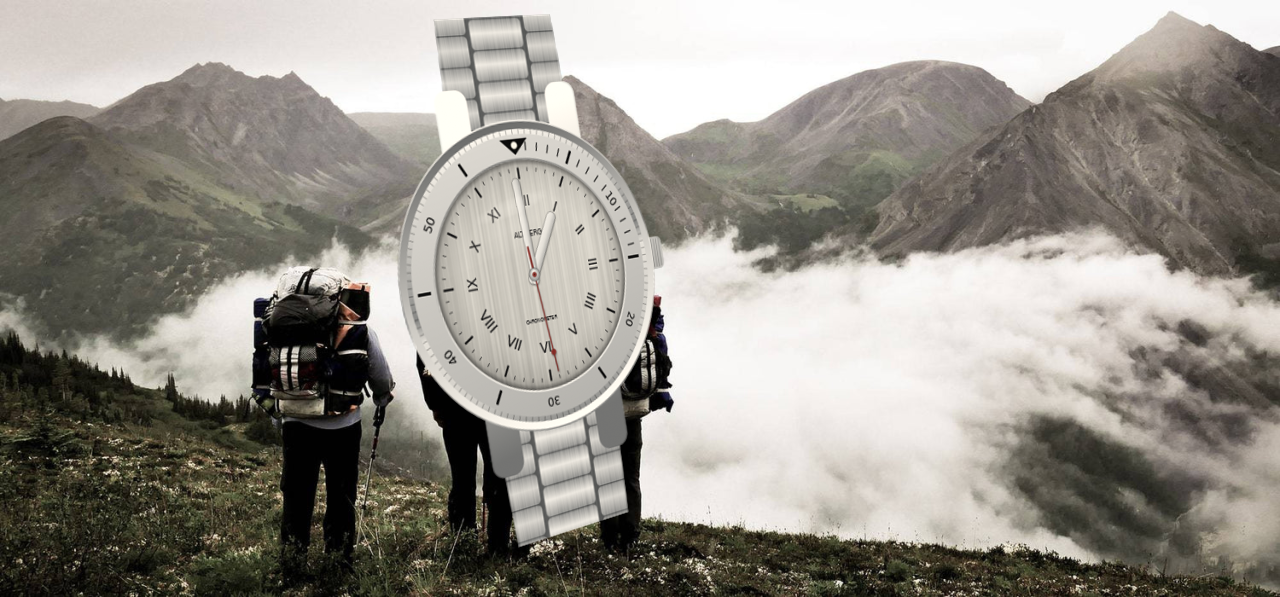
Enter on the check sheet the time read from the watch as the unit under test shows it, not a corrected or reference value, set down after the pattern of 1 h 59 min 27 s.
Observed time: 12 h 59 min 29 s
